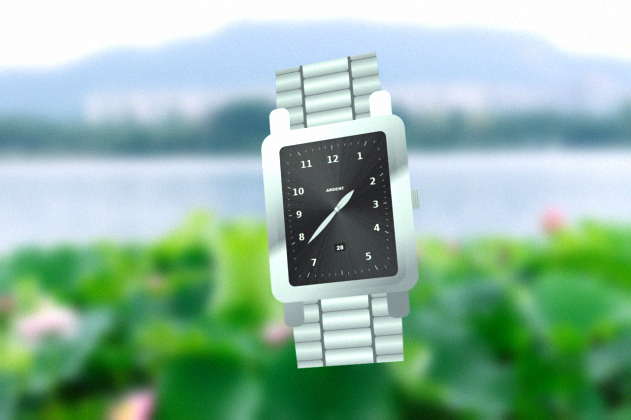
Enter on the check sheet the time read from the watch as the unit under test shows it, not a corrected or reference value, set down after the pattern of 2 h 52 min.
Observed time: 1 h 38 min
